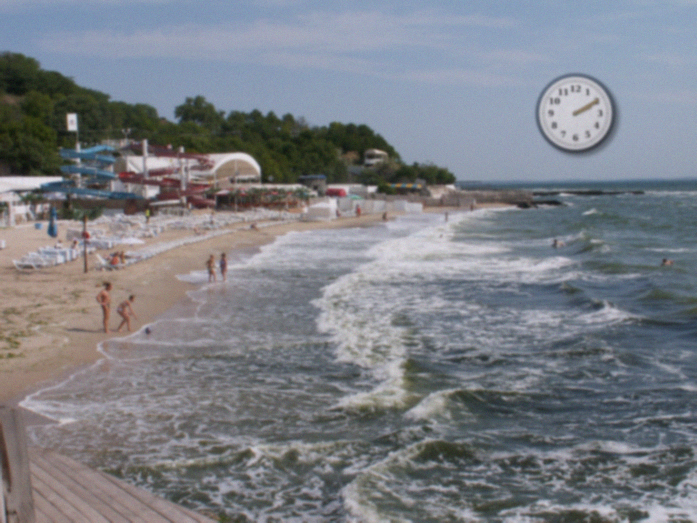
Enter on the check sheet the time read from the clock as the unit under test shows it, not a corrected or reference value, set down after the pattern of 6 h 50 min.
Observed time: 2 h 10 min
